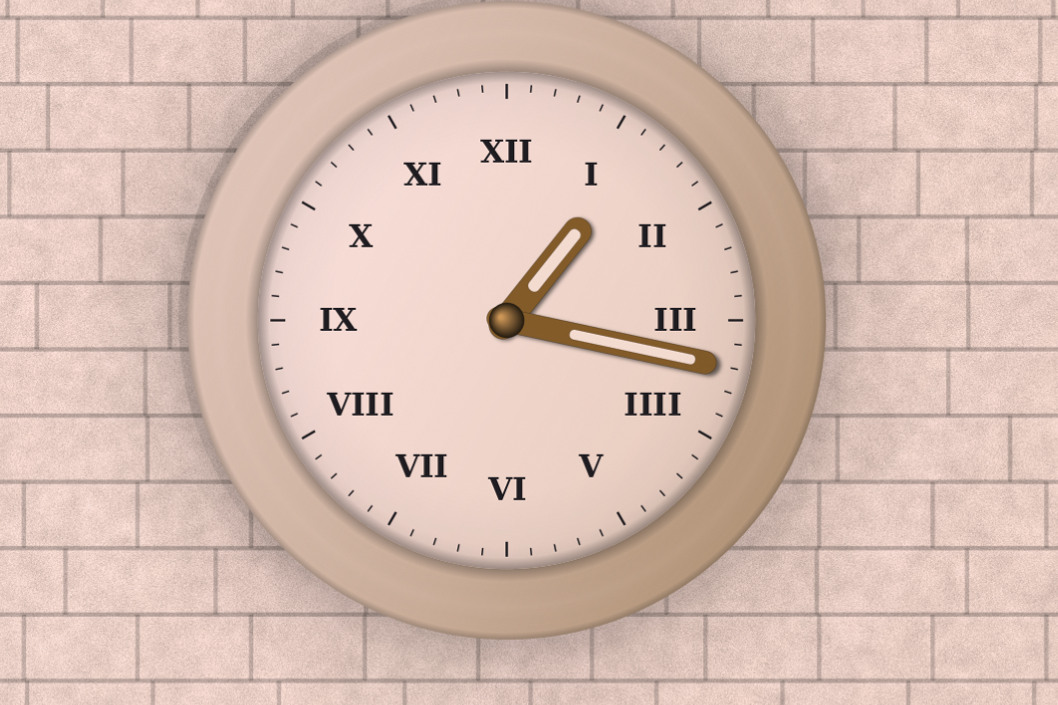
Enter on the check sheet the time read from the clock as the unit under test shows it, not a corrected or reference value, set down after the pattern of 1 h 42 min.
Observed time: 1 h 17 min
